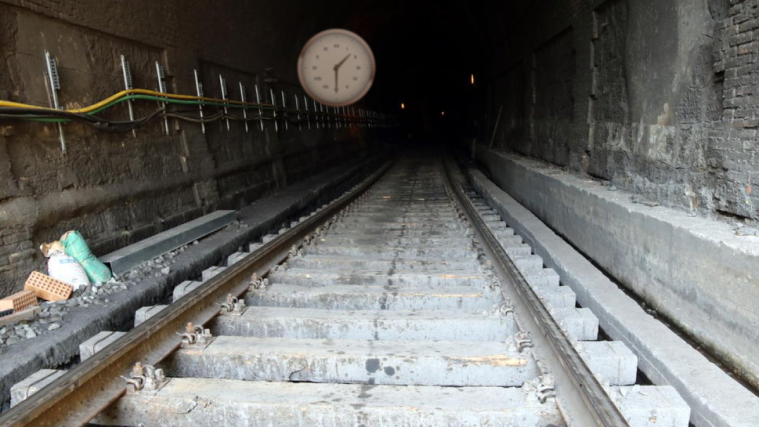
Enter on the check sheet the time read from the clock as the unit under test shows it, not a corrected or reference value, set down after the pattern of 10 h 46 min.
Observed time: 1 h 30 min
